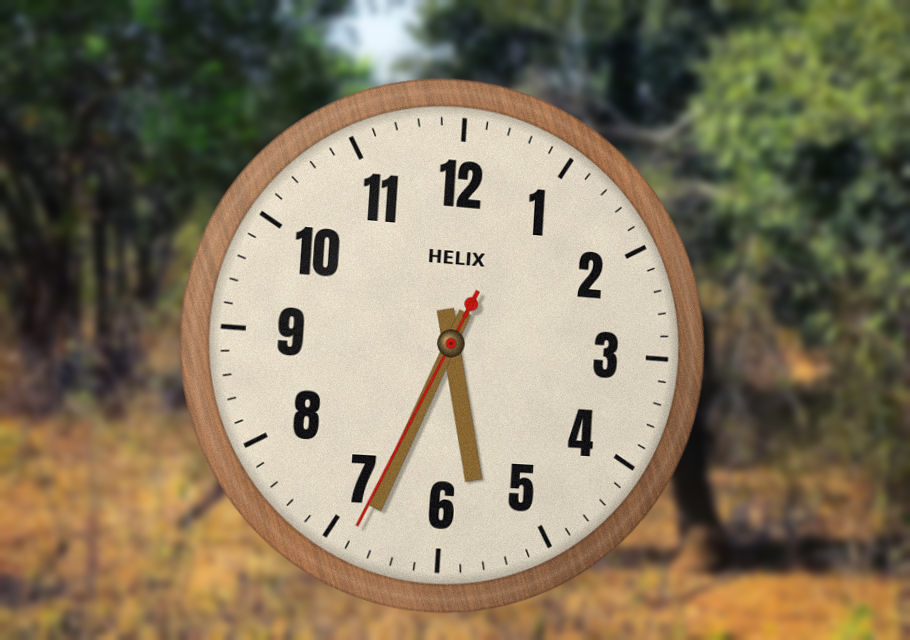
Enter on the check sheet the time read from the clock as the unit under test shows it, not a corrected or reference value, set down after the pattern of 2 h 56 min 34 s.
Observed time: 5 h 33 min 34 s
